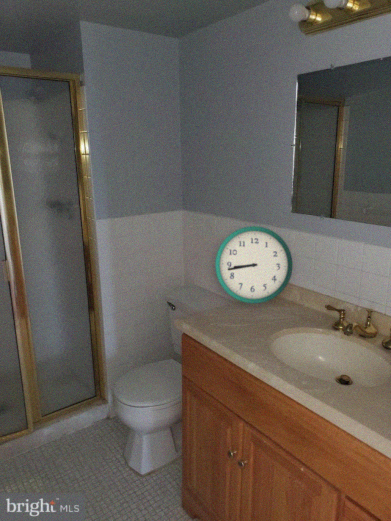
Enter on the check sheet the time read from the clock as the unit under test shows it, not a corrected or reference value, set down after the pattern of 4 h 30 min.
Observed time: 8 h 43 min
